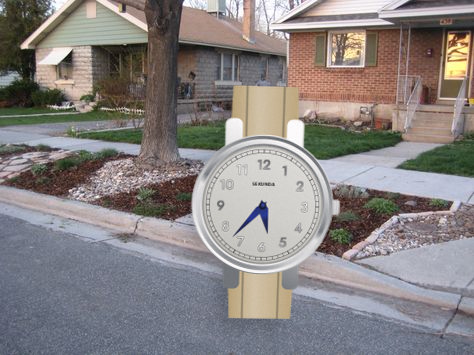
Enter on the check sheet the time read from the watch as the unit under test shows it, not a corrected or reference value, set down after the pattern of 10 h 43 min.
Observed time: 5 h 37 min
